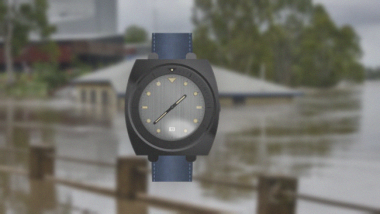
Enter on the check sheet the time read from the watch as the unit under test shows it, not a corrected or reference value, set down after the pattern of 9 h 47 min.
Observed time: 1 h 38 min
